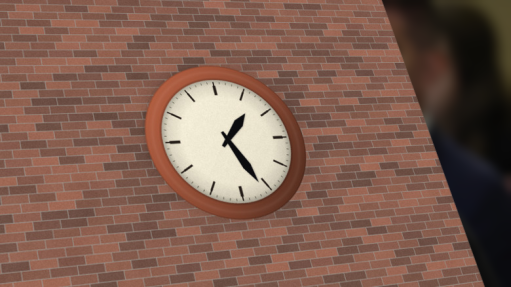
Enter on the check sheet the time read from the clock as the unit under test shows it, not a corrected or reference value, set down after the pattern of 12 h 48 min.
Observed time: 1 h 26 min
